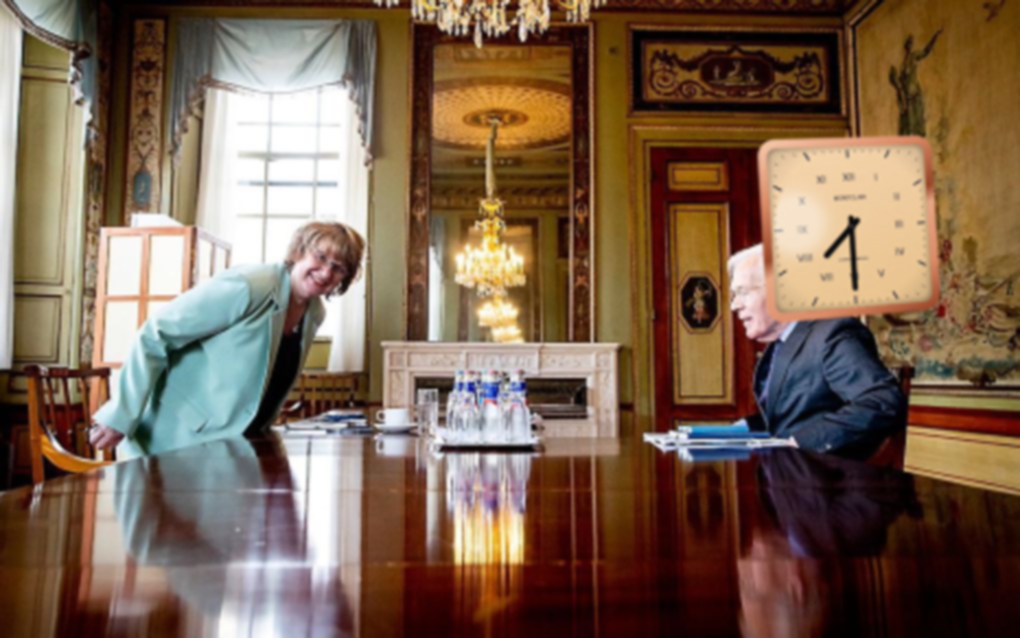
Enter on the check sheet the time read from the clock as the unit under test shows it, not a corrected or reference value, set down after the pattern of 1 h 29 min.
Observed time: 7 h 30 min
